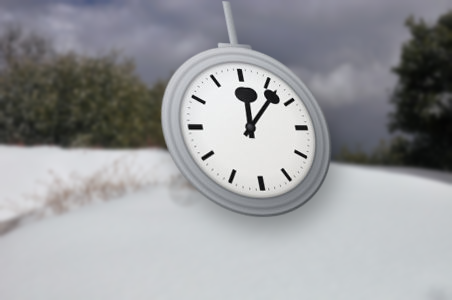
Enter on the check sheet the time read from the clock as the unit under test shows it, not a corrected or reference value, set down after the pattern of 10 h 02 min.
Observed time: 12 h 07 min
